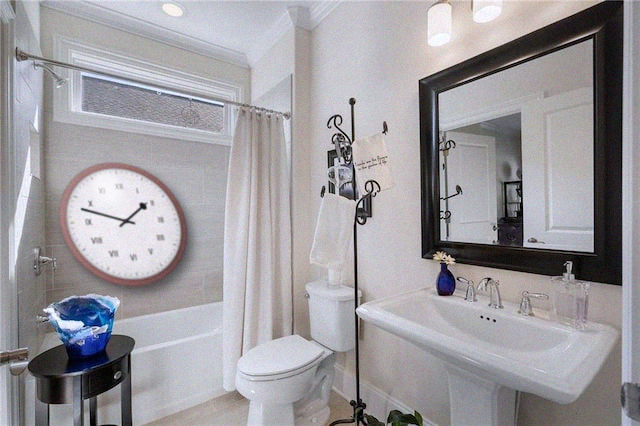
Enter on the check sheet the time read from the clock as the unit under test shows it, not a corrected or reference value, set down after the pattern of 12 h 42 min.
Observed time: 1 h 48 min
